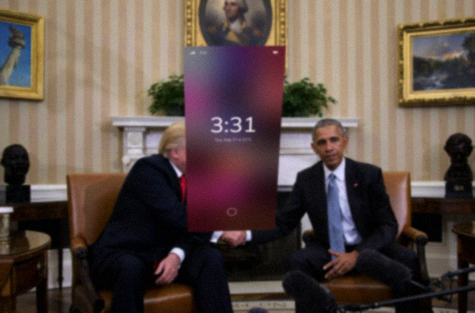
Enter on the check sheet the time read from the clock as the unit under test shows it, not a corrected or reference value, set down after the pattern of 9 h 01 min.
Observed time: 3 h 31 min
